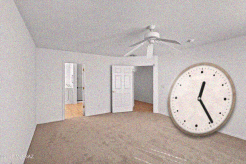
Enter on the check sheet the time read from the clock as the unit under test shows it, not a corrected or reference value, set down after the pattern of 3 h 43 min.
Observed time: 12 h 24 min
